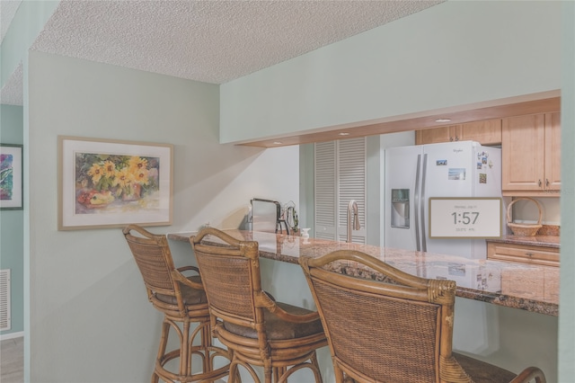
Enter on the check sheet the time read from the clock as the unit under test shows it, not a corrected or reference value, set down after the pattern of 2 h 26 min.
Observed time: 1 h 57 min
